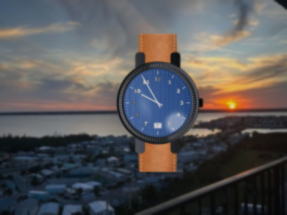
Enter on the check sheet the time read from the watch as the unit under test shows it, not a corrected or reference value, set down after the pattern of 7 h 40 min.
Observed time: 9 h 55 min
